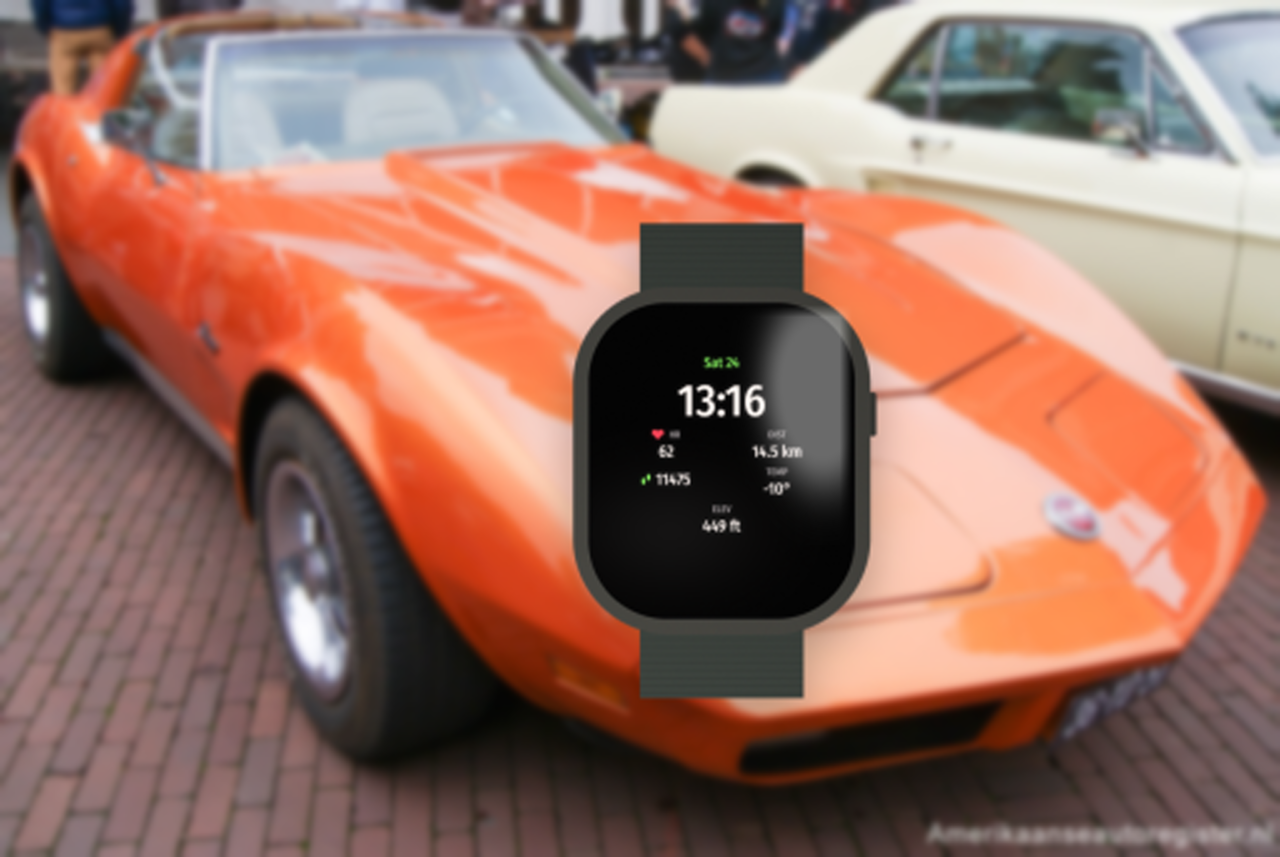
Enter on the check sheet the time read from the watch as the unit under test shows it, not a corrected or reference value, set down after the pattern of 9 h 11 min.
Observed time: 13 h 16 min
